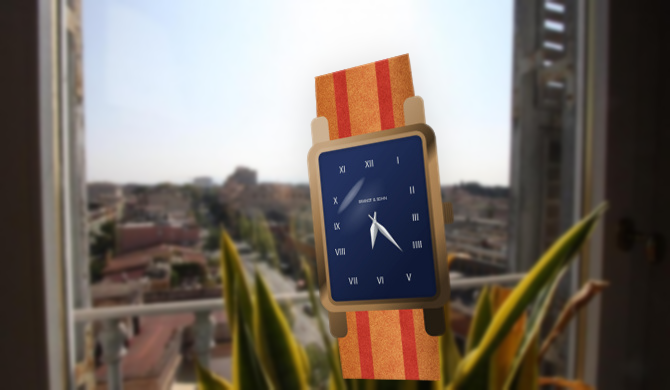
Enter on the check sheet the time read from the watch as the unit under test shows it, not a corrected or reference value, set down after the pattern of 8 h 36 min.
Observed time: 6 h 23 min
